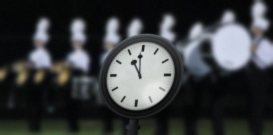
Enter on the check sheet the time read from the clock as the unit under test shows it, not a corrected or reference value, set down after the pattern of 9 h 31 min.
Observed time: 10 h 59 min
